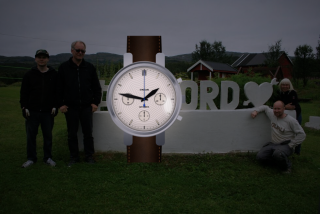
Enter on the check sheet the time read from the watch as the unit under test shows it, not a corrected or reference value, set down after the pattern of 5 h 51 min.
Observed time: 1 h 47 min
